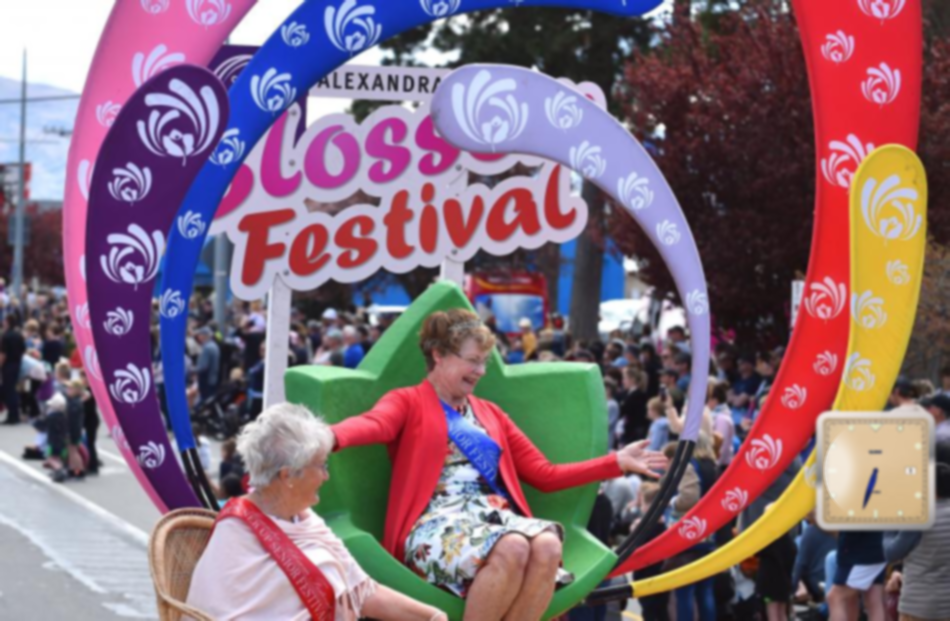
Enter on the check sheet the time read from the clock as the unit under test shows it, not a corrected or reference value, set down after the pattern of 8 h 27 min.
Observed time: 6 h 33 min
